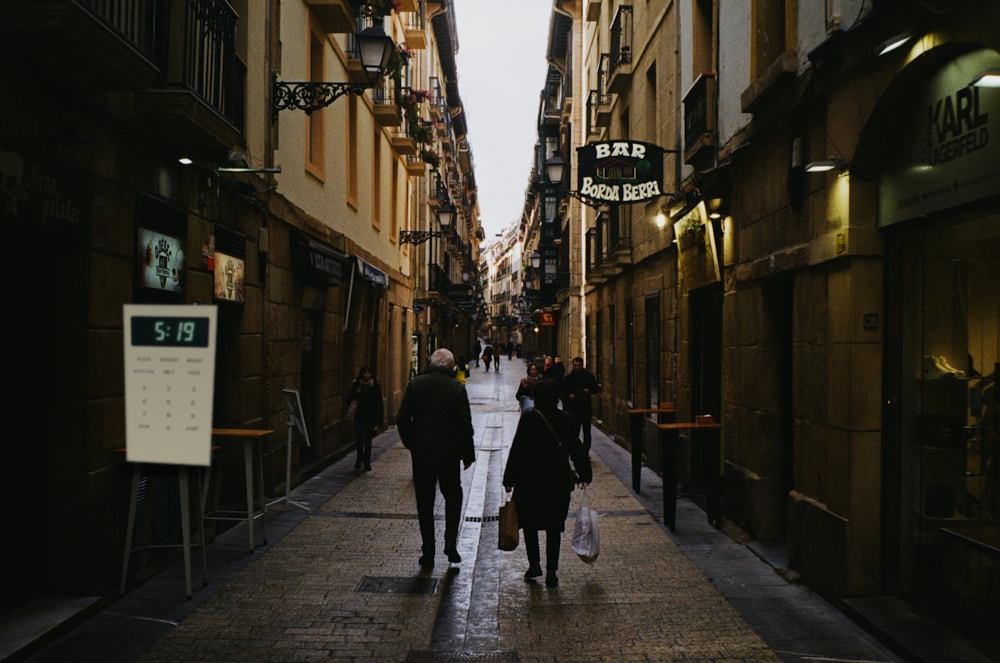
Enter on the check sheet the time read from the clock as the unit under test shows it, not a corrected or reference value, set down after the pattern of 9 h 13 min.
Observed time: 5 h 19 min
